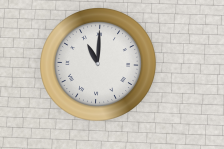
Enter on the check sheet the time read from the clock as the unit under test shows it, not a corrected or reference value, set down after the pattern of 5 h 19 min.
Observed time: 11 h 00 min
